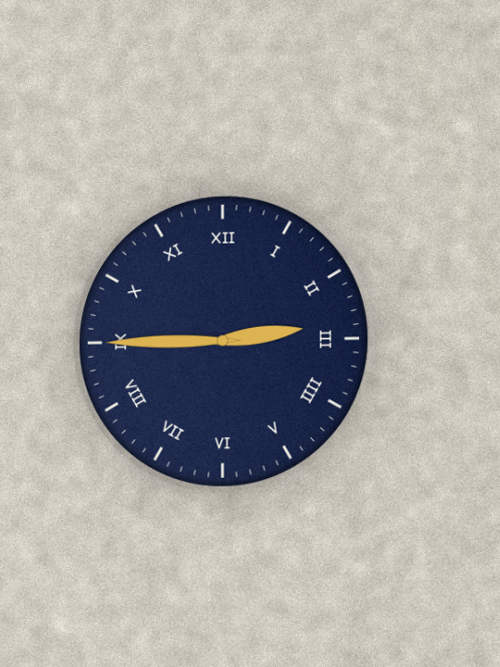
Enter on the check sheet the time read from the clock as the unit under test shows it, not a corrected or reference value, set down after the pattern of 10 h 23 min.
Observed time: 2 h 45 min
